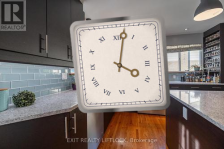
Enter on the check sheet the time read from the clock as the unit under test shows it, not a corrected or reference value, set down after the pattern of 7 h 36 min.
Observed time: 4 h 02 min
